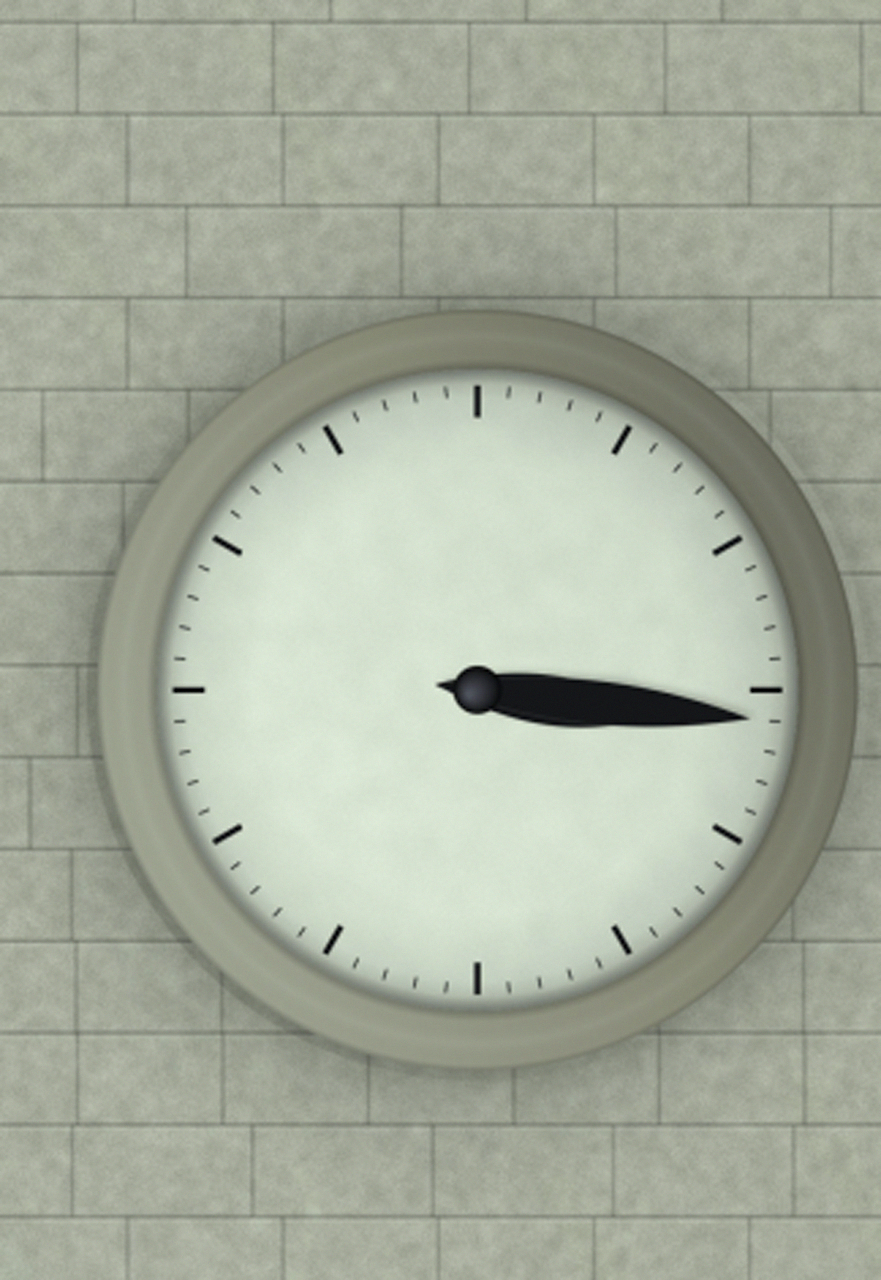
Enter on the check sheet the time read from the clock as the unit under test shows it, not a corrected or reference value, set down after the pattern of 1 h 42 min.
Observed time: 3 h 16 min
